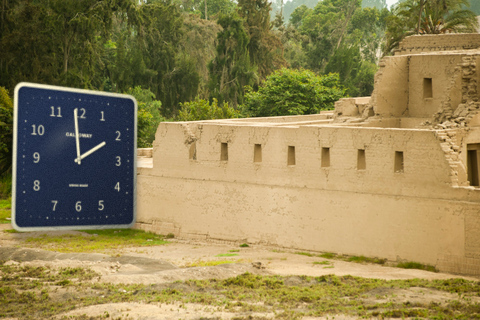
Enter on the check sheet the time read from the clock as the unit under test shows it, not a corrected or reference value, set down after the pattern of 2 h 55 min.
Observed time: 1 h 59 min
